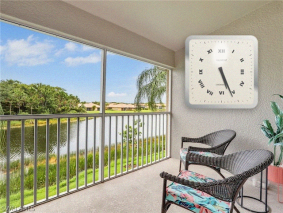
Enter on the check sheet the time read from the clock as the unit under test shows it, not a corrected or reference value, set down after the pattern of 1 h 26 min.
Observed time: 5 h 26 min
